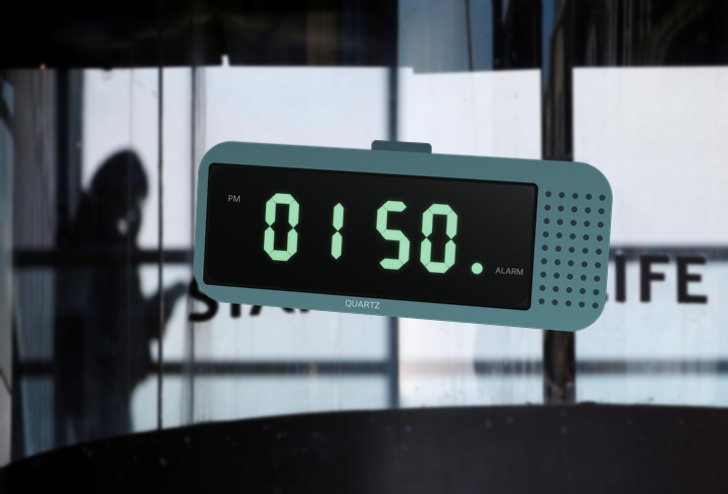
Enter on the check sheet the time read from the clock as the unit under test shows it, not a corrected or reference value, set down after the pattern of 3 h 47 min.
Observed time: 1 h 50 min
